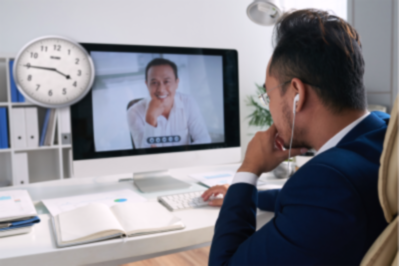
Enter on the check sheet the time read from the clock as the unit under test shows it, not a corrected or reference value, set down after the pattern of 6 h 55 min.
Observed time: 3 h 45 min
